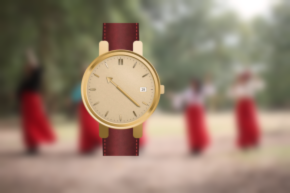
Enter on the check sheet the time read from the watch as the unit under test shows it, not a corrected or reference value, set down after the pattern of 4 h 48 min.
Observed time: 10 h 22 min
